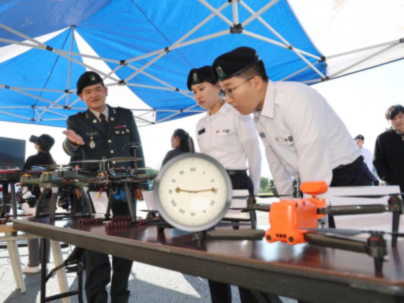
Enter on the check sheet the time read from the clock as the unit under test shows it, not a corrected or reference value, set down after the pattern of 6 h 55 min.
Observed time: 9 h 14 min
